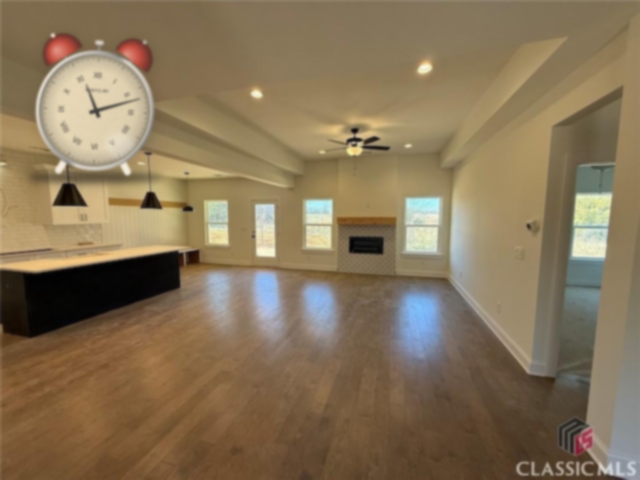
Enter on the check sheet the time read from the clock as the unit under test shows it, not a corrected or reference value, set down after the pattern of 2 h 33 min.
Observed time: 11 h 12 min
